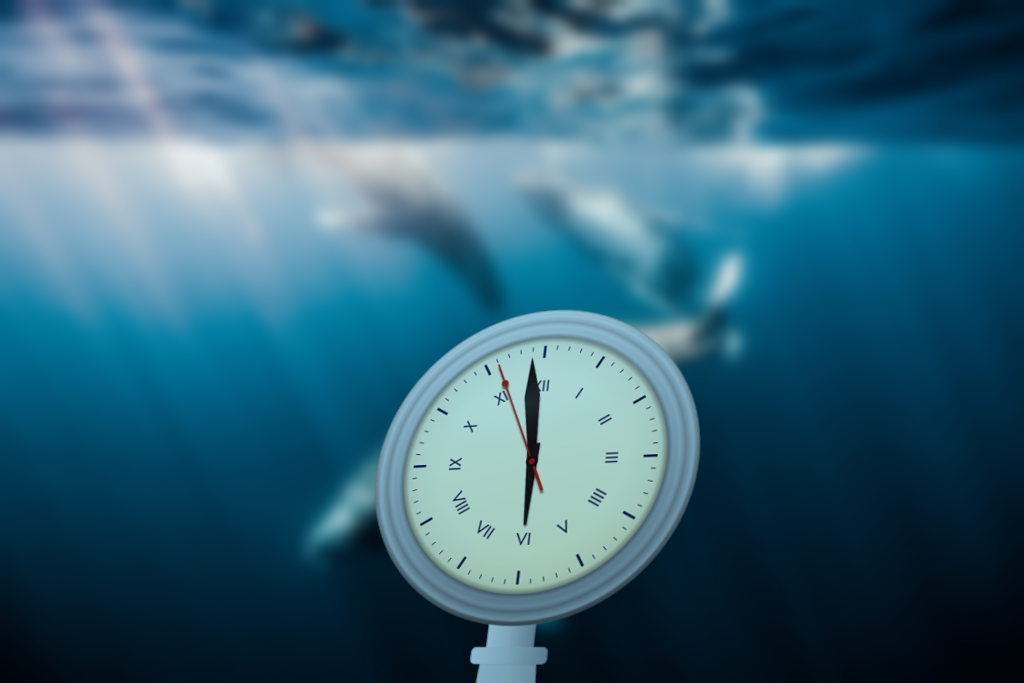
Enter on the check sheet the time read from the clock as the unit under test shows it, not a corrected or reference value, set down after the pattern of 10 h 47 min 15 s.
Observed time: 5 h 58 min 56 s
